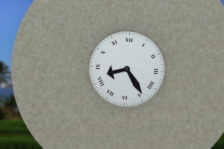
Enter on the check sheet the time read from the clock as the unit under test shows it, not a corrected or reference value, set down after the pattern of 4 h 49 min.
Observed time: 8 h 24 min
